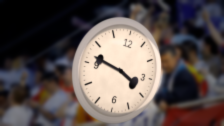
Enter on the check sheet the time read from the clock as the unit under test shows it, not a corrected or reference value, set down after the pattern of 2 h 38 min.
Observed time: 3 h 47 min
